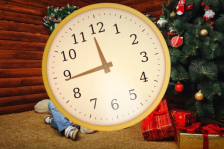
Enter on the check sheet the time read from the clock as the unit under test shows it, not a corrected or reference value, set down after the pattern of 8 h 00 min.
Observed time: 11 h 44 min
